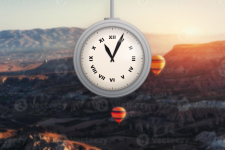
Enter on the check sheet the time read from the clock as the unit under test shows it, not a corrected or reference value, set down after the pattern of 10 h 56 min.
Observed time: 11 h 04 min
